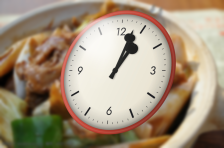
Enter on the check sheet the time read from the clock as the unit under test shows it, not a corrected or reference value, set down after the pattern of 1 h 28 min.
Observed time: 1 h 03 min
